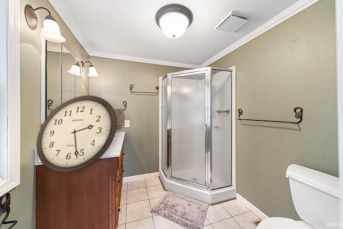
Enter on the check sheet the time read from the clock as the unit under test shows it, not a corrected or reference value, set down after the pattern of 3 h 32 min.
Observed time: 2 h 27 min
